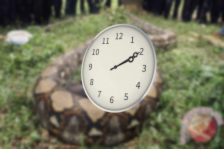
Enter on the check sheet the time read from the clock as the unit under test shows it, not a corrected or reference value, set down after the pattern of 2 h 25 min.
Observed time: 2 h 10 min
